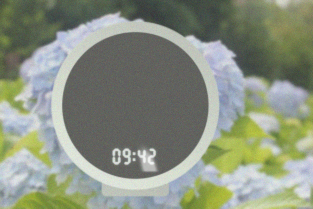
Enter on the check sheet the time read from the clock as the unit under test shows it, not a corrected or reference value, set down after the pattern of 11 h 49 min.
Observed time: 9 h 42 min
